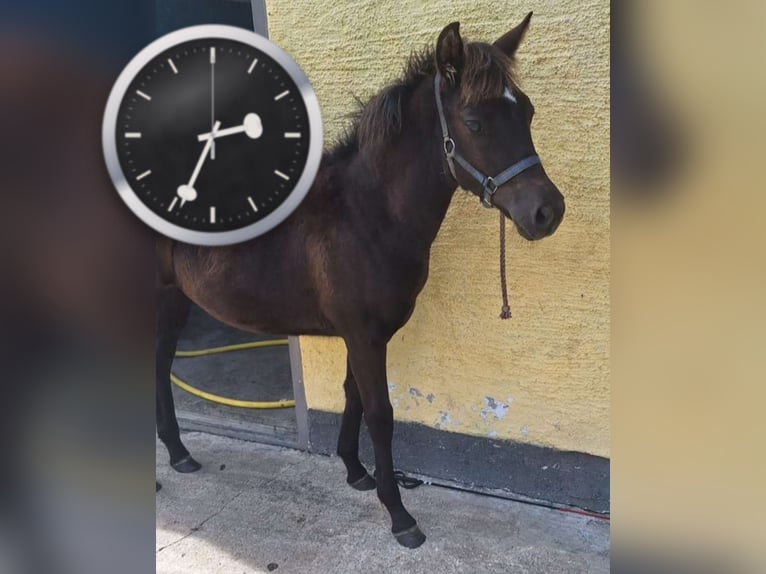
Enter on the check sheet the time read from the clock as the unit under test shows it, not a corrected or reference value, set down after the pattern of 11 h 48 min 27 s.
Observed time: 2 h 34 min 00 s
